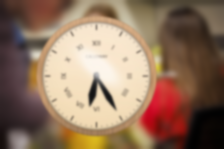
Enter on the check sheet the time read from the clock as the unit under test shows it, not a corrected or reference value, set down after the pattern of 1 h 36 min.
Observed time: 6 h 25 min
